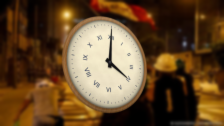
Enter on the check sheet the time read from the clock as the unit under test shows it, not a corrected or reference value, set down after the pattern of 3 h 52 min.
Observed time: 4 h 00 min
